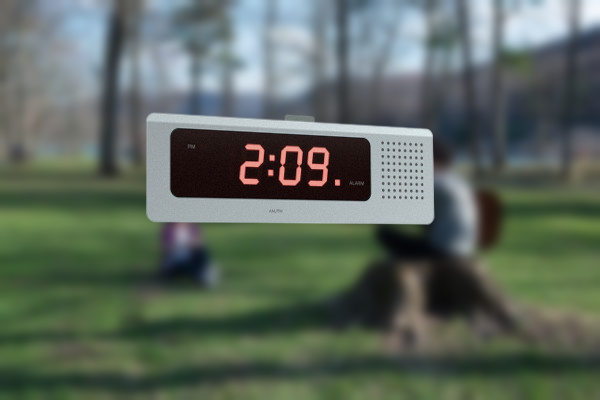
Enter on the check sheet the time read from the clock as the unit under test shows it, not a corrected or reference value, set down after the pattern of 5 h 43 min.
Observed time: 2 h 09 min
